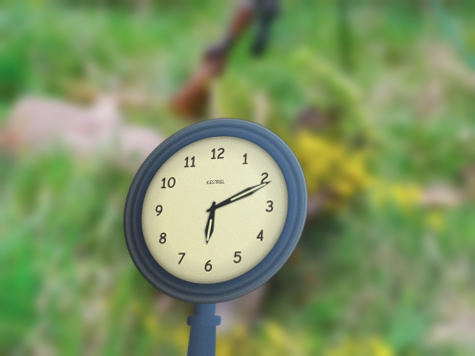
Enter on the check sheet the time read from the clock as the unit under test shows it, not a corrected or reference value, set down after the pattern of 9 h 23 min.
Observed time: 6 h 11 min
